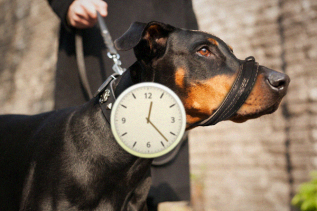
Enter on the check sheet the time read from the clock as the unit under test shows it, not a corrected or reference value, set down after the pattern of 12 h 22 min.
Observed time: 12 h 23 min
